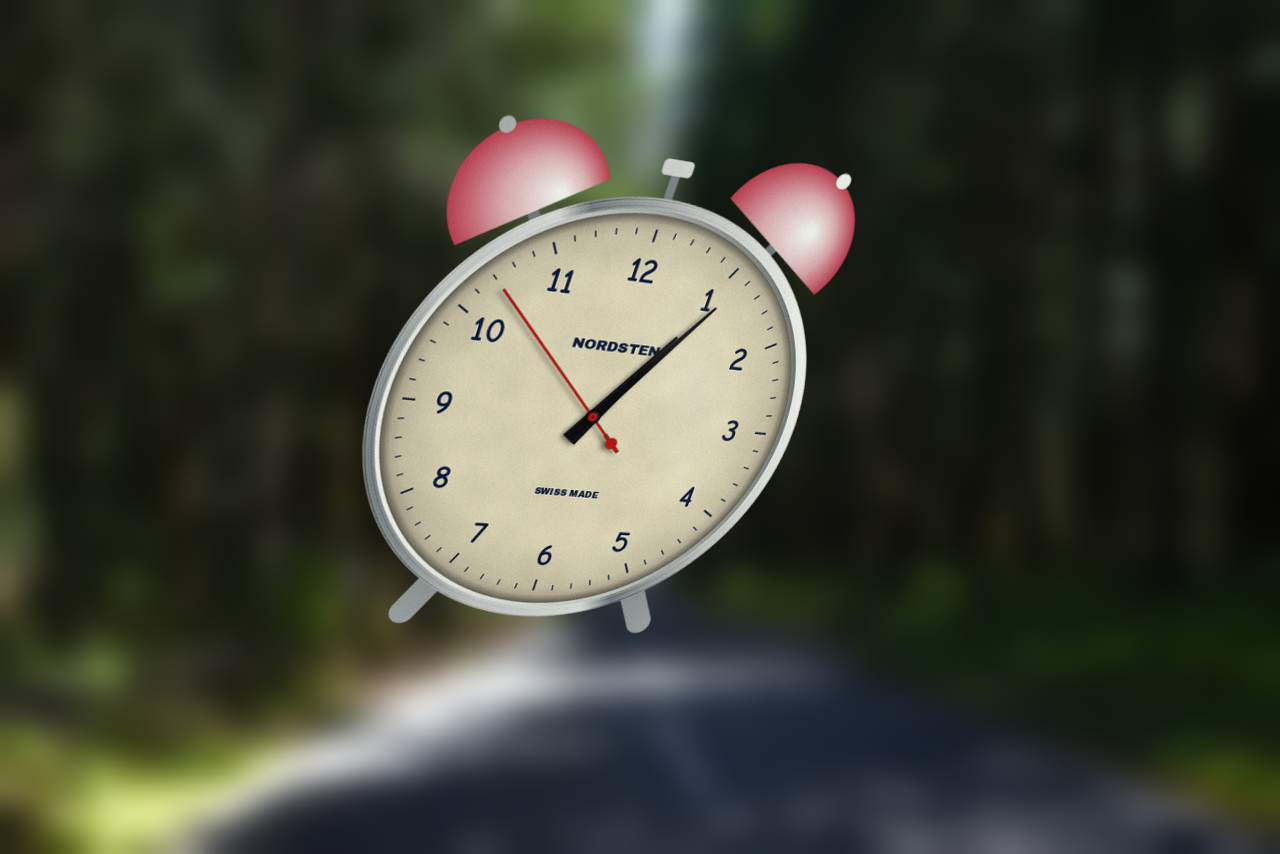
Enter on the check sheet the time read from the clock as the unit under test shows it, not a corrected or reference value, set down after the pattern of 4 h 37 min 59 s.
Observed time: 1 h 05 min 52 s
